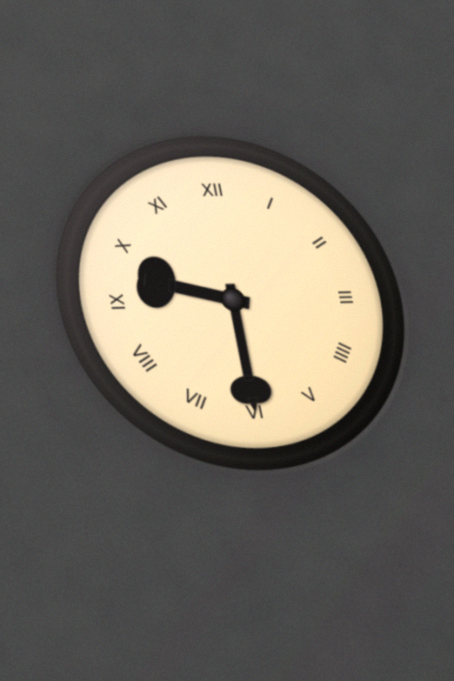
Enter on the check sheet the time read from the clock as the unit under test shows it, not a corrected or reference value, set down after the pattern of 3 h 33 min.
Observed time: 9 h 30 min
